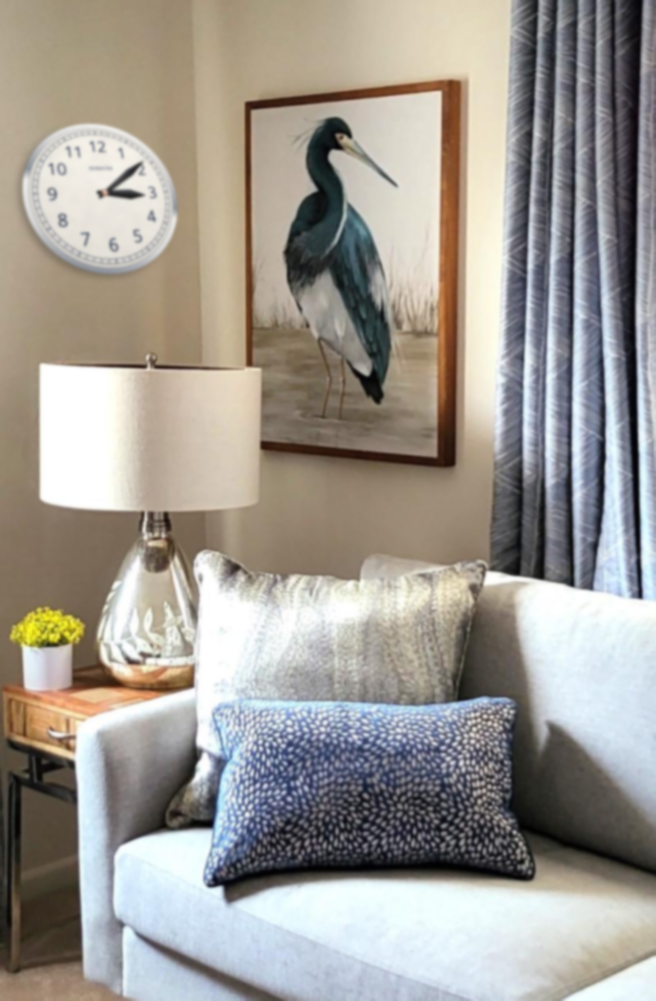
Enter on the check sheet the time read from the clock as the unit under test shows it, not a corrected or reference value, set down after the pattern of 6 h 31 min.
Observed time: 3 h 09 min
